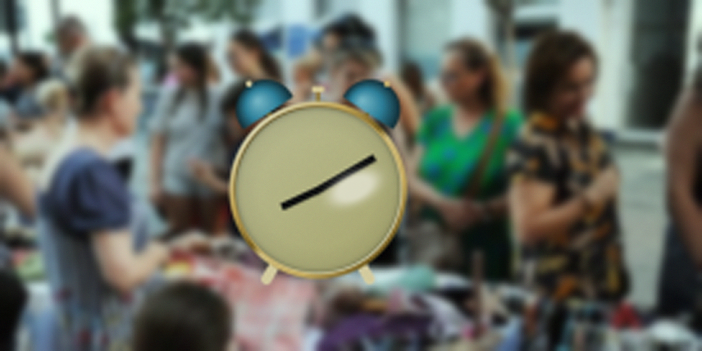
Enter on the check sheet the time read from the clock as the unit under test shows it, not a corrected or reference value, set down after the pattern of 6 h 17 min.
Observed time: 8 h 10 min
